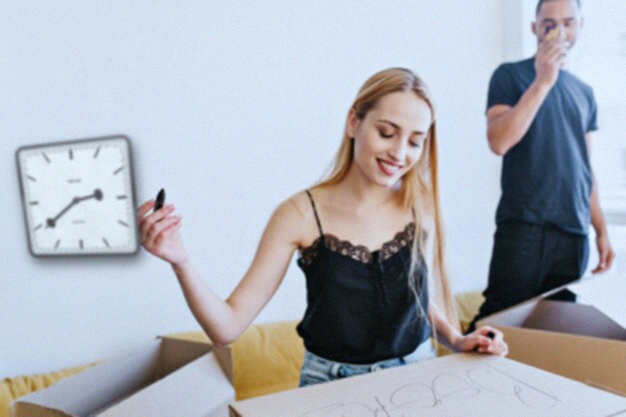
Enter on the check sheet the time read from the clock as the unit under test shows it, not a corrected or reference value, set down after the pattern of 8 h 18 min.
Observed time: 2 h 39 min
